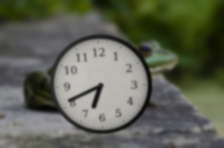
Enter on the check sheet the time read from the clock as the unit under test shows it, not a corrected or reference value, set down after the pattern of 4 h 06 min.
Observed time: 6 h 41 min
